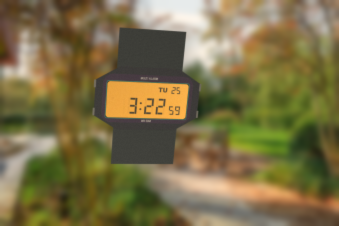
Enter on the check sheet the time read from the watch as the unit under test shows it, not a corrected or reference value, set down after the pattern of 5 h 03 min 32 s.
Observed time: 3 h 22 min 59 s
